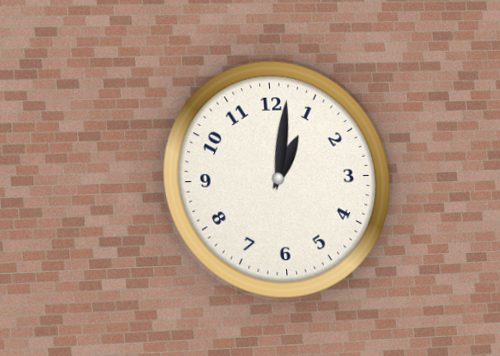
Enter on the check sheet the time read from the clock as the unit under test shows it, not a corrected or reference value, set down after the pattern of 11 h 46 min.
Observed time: 1 h 02 min
